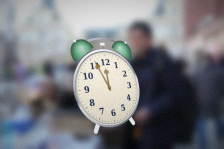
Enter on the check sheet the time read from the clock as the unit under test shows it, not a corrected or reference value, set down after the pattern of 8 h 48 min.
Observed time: 11 h 56 min
